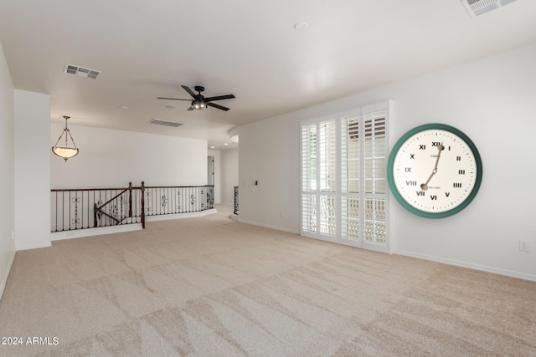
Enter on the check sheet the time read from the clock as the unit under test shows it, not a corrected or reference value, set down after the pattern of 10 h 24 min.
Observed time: 7 h 02 min
